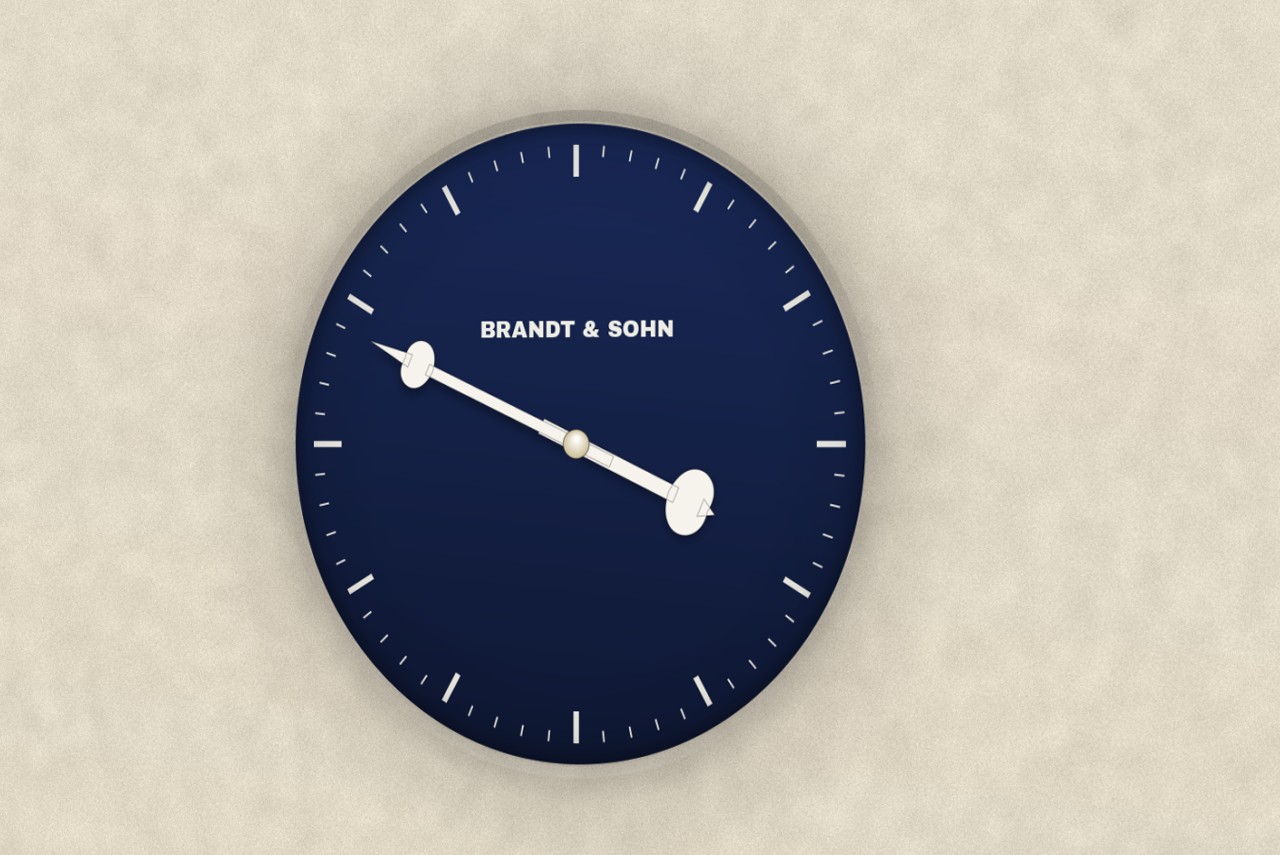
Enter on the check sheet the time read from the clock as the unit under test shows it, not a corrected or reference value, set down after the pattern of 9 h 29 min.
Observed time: 3 h 49 min
